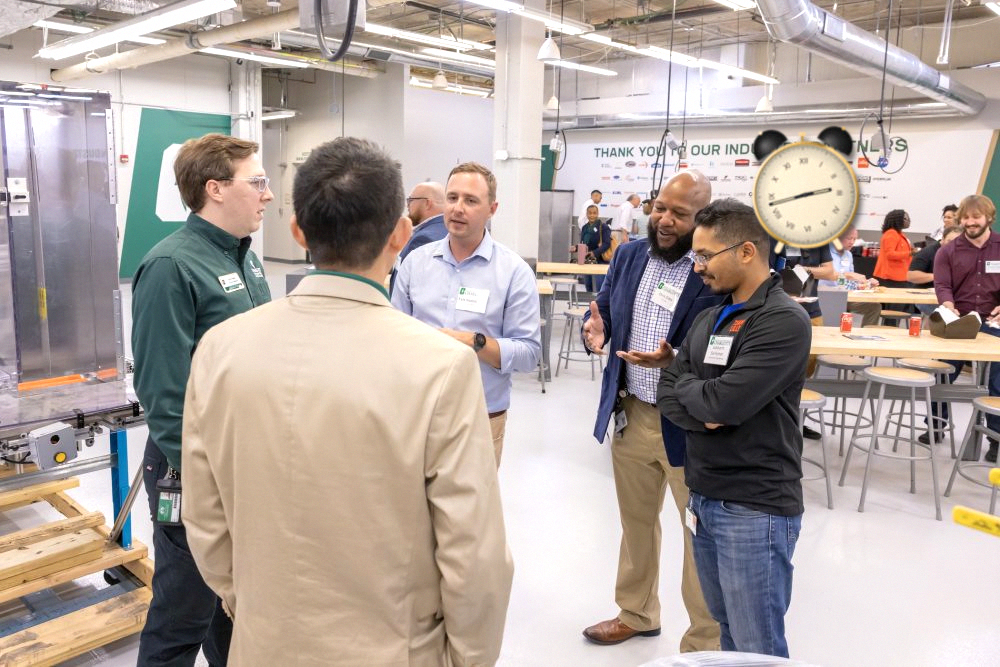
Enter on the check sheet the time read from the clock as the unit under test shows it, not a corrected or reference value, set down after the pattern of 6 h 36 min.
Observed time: 2 h 43 min
